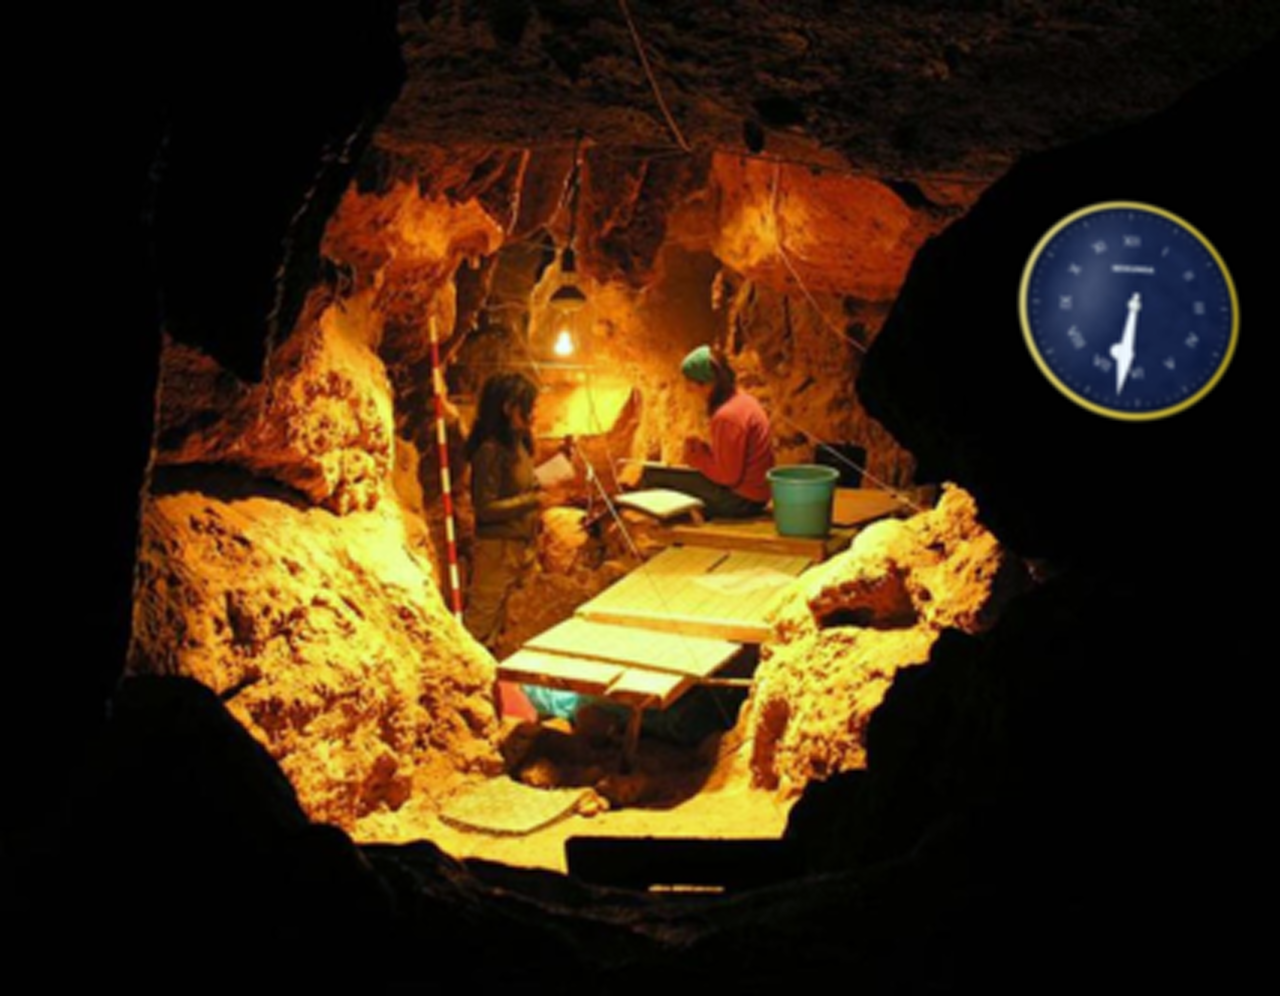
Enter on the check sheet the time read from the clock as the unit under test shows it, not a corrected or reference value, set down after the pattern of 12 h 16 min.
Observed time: 6 h 32 min
